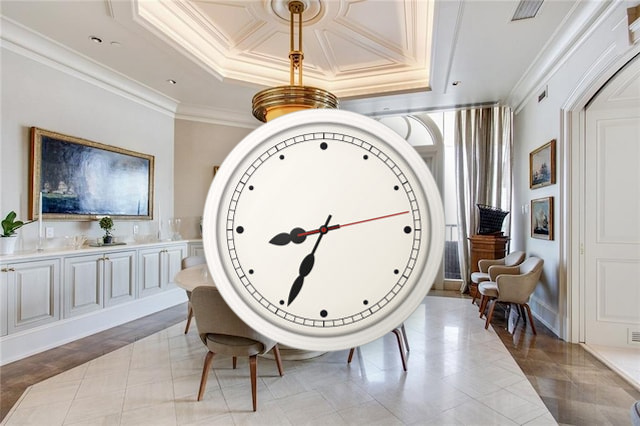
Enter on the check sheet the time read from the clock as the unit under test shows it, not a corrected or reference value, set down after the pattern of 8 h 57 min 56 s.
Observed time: 8 h 34 min 13 s
